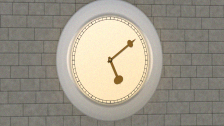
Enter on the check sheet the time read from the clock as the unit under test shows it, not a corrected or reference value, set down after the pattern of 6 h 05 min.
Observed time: 5 h 09 min
